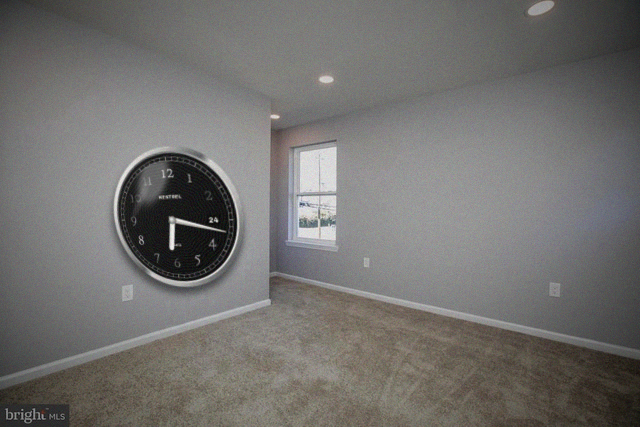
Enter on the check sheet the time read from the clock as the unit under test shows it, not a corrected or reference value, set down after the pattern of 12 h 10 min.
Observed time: 6 h 17 min
